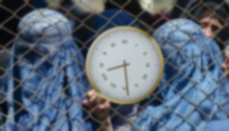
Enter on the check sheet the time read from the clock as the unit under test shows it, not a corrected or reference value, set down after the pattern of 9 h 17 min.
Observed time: 8 h 29 min
